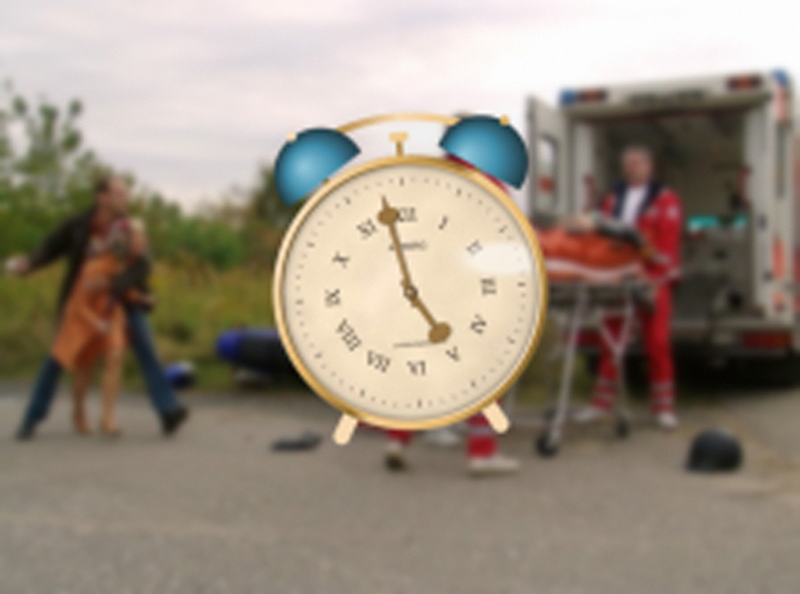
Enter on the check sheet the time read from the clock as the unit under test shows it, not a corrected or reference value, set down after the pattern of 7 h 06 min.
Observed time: 4 h 58 min
